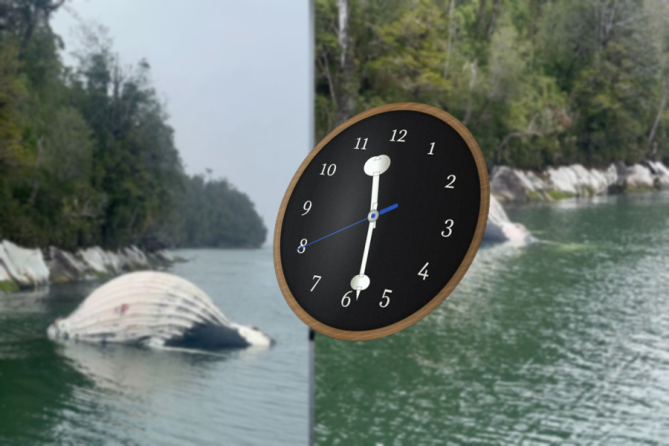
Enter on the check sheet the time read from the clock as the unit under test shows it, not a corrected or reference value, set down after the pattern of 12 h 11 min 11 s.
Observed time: 11 h 28 min 40 s
